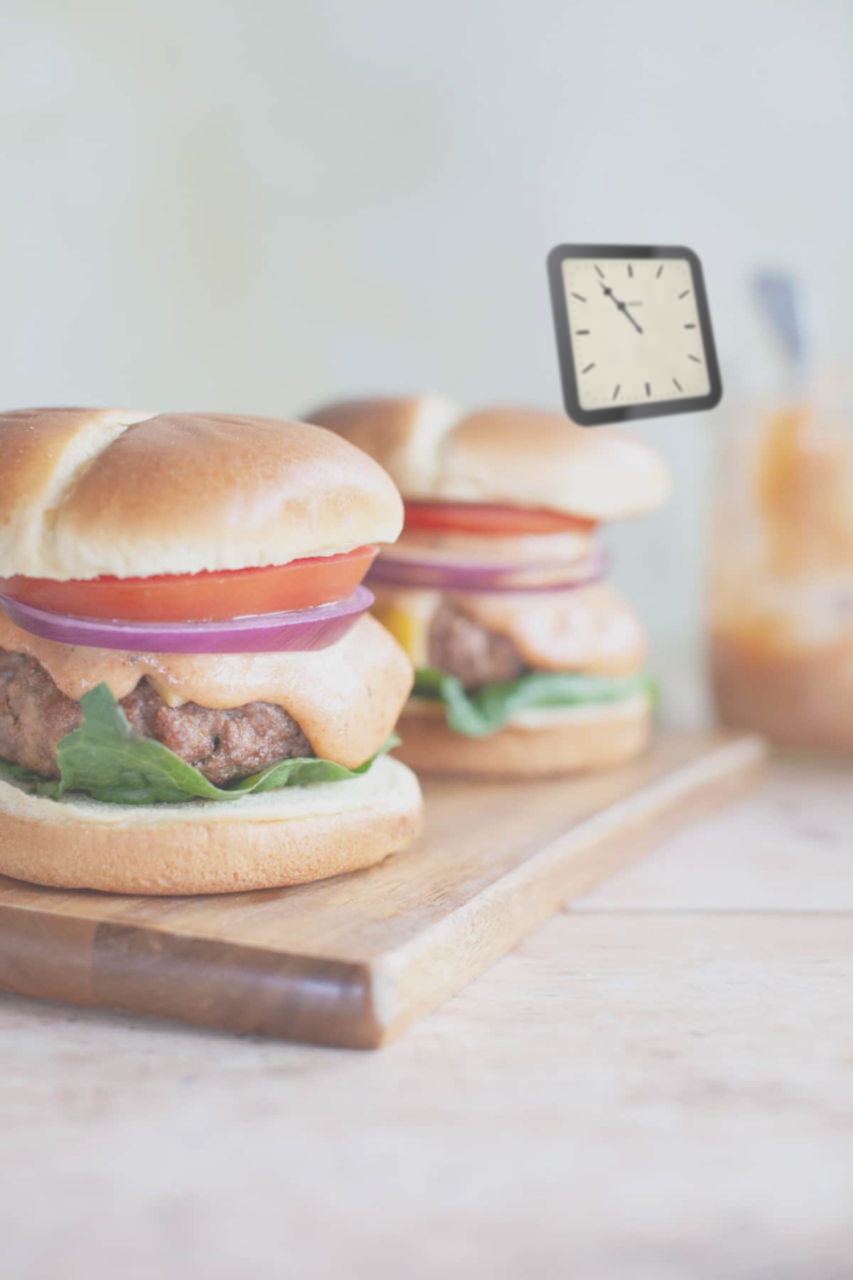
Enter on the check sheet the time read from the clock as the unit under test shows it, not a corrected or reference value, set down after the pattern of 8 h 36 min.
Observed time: 10 h 54 min
